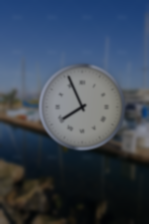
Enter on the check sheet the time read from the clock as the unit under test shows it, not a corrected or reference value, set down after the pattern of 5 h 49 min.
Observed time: 7 h 56 min
